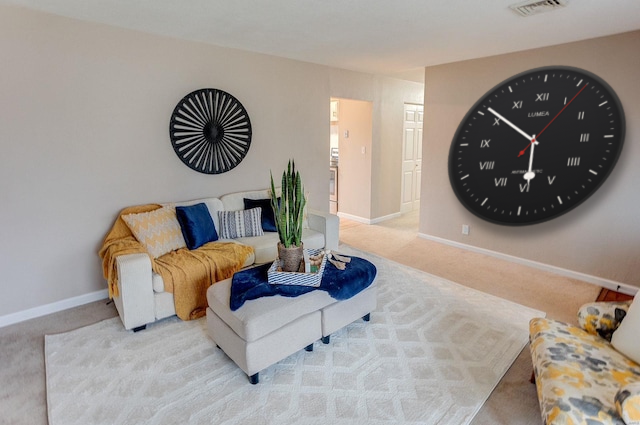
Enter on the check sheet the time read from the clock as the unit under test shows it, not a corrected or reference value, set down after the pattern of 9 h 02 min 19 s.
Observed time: 5 h 51 min 06 s
